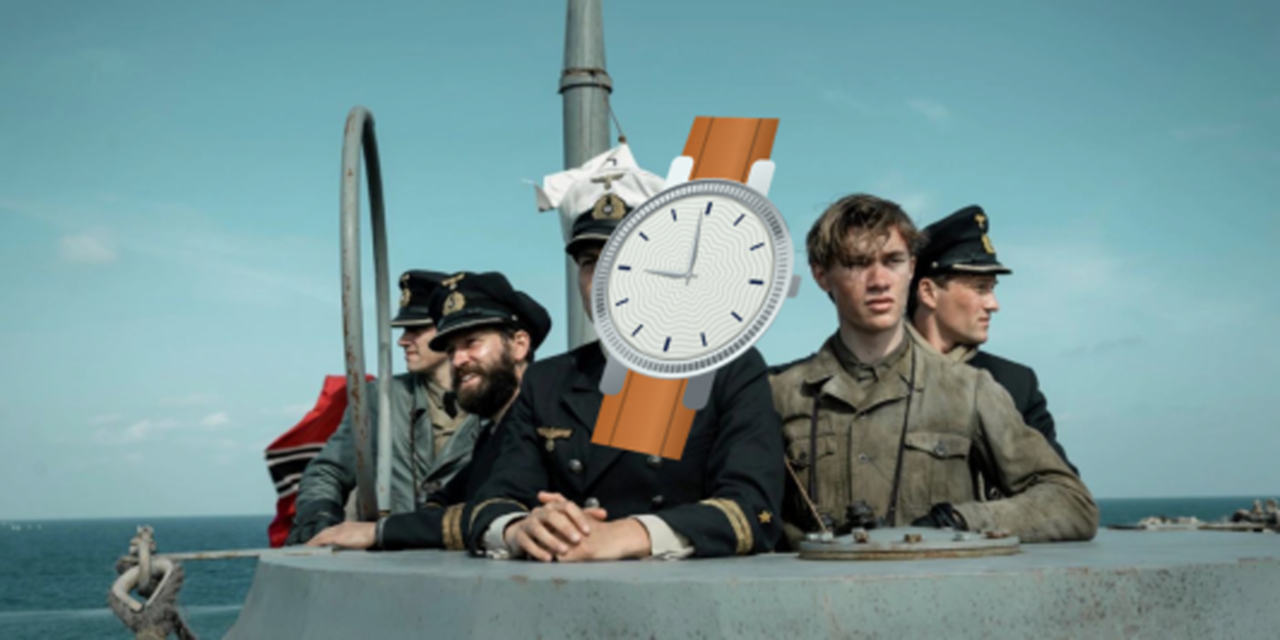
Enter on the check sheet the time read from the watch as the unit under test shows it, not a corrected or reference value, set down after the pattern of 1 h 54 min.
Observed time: 8 h 59 min
